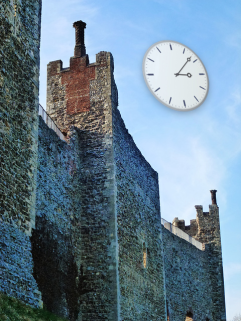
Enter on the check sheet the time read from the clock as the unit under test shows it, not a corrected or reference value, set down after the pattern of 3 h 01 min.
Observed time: 3 h 08 min
